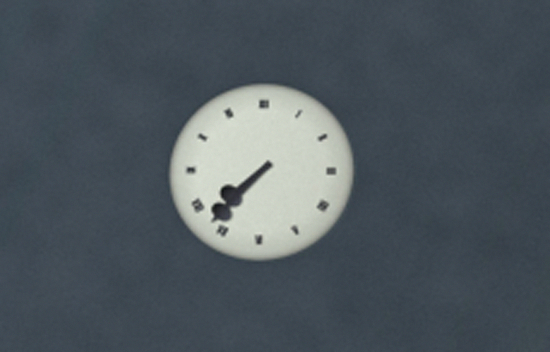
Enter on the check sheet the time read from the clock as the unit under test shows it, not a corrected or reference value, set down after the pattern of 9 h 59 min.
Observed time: 7 h 37 min
